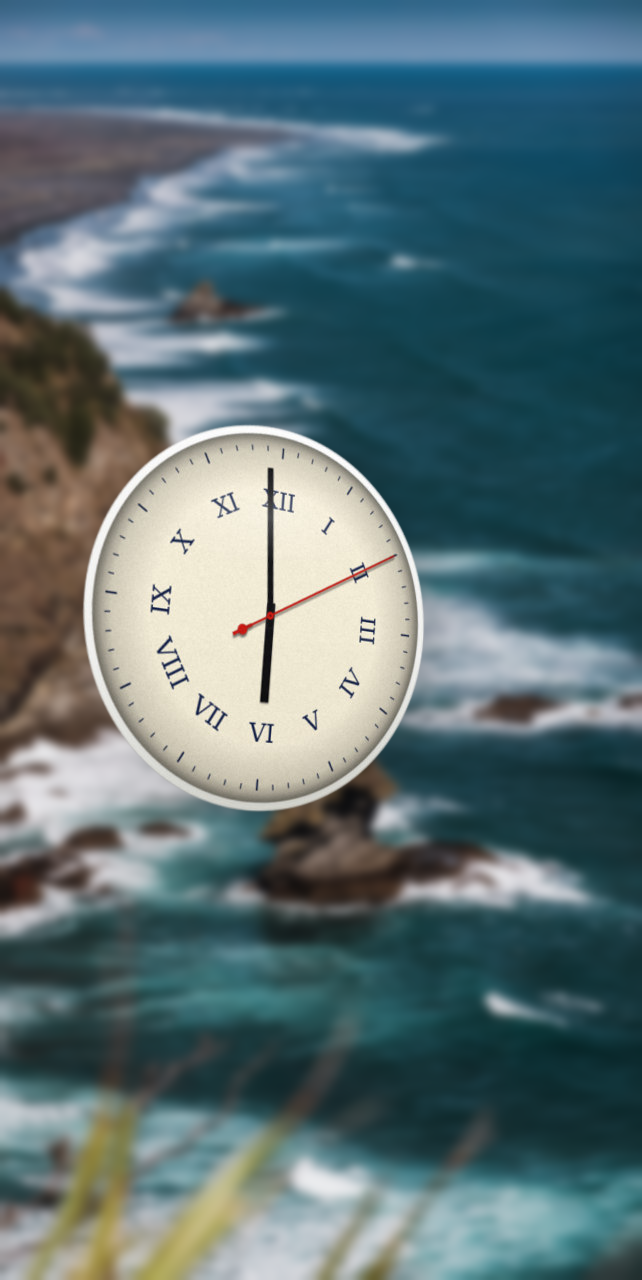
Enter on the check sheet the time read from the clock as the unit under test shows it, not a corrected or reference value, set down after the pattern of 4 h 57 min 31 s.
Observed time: 5 h 59 min 10 s
